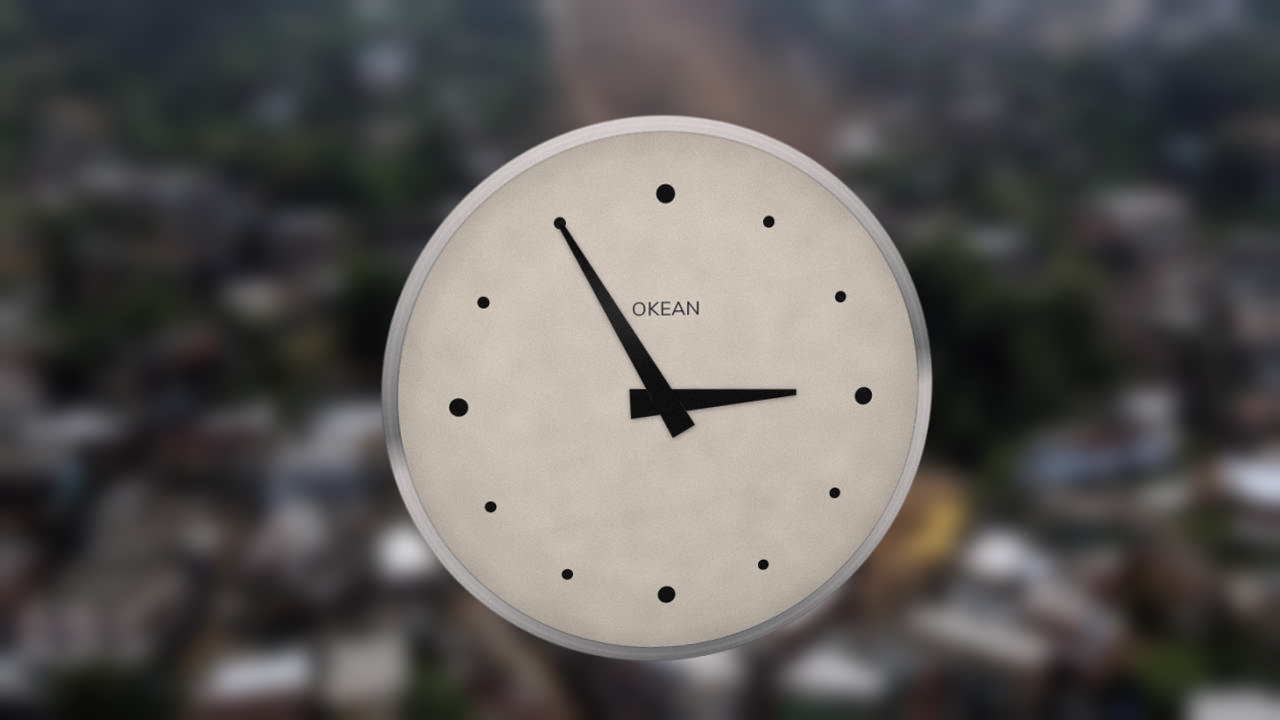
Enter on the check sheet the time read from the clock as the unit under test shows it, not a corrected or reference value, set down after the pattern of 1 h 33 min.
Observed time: 2 h 55 min
